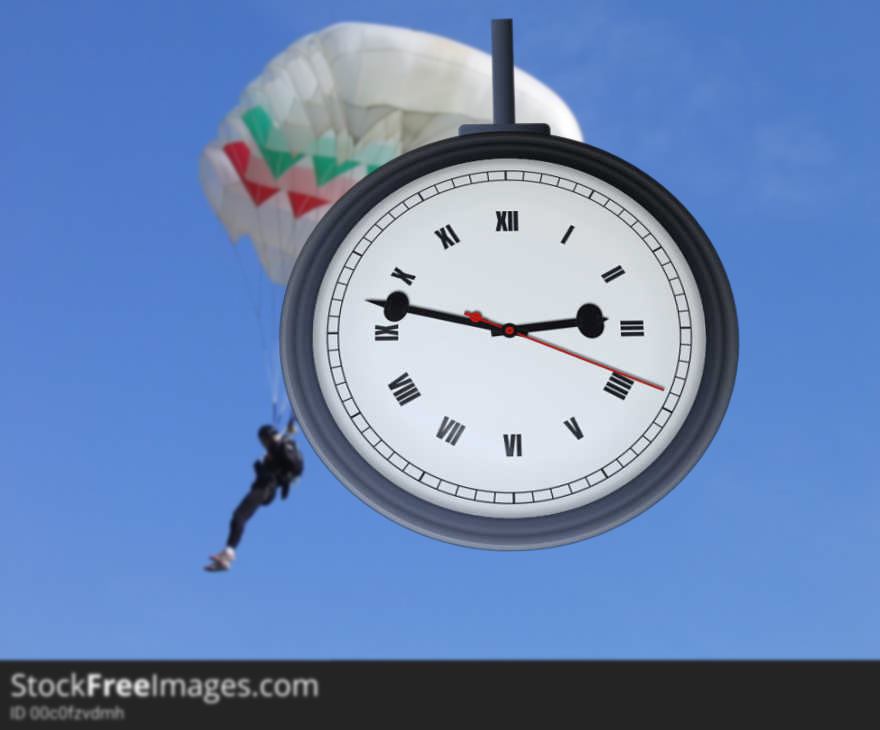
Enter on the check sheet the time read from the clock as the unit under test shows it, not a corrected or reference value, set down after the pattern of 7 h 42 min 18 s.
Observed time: 2 h 47 min 19 s
